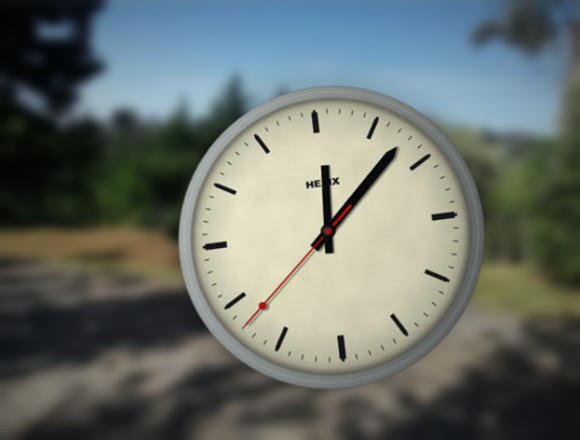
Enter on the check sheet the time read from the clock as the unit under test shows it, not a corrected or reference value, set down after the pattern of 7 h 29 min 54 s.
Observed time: 12 h 07 min 38 s
